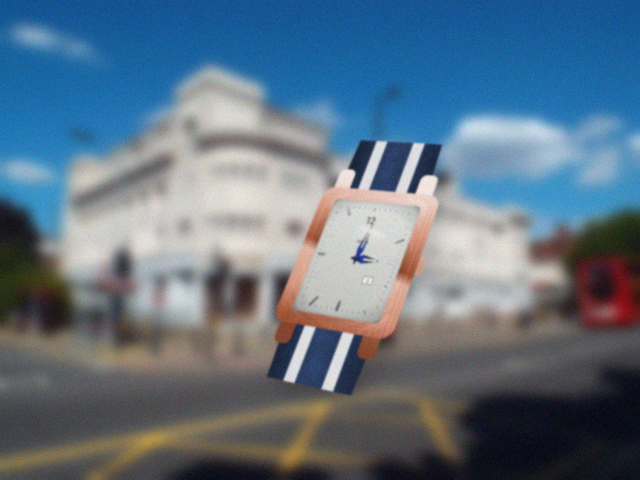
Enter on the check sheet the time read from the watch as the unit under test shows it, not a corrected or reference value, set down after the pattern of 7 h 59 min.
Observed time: 3 h 01 min
